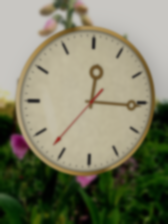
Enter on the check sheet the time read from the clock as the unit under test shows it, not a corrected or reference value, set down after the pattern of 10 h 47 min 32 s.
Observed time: 12 h 15 min 37 s
